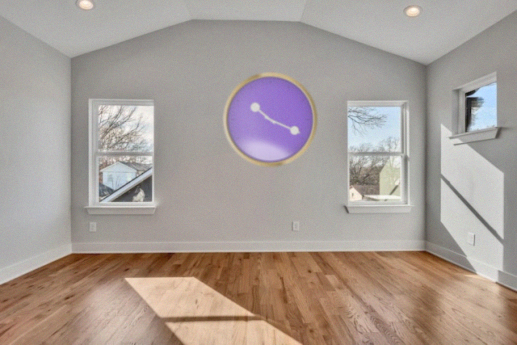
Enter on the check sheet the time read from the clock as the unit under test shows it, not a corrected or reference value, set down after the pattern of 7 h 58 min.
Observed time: 10 h 19 min
